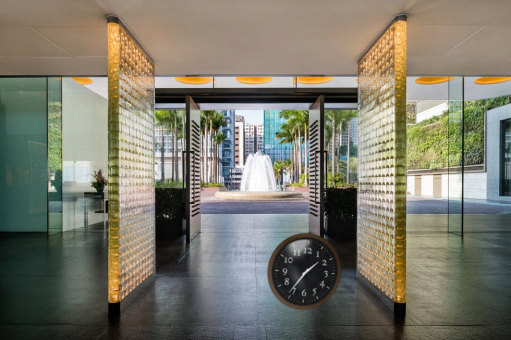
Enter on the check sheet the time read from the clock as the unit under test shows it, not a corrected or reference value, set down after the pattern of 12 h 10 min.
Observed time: 1 h 36 min
